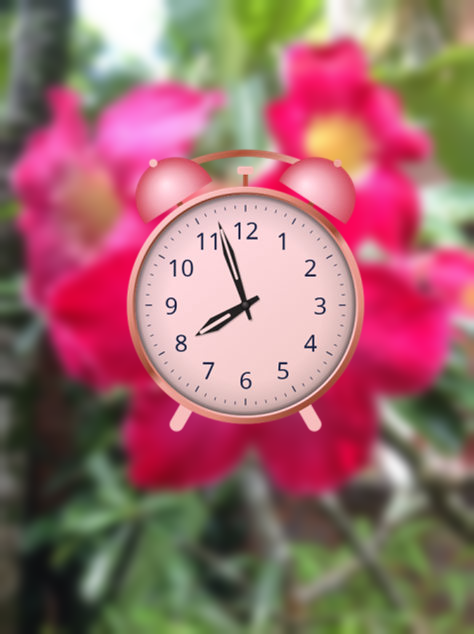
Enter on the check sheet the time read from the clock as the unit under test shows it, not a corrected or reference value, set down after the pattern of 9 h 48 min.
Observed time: 7 h 57 min
